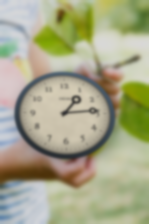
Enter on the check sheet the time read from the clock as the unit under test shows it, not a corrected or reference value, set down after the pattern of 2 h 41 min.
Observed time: 1 h 14 min
